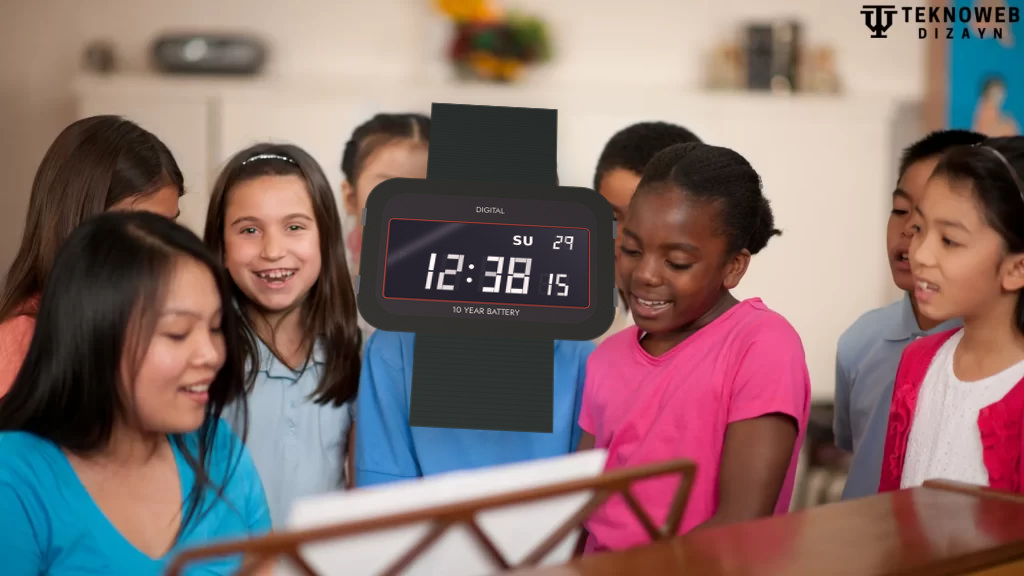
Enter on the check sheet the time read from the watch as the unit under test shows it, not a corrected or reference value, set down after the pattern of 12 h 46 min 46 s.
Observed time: 12 h 38 min 15 s
